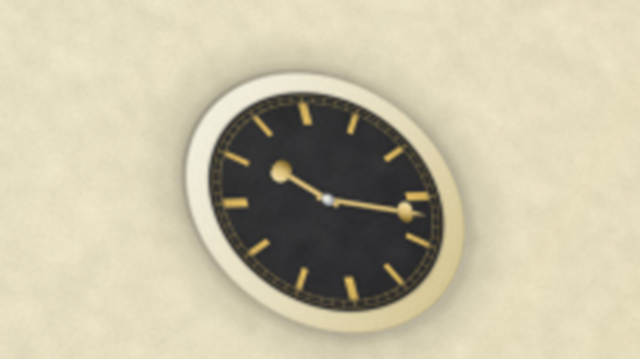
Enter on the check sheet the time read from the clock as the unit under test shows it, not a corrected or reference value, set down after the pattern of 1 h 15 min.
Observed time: 10 h 17 min
